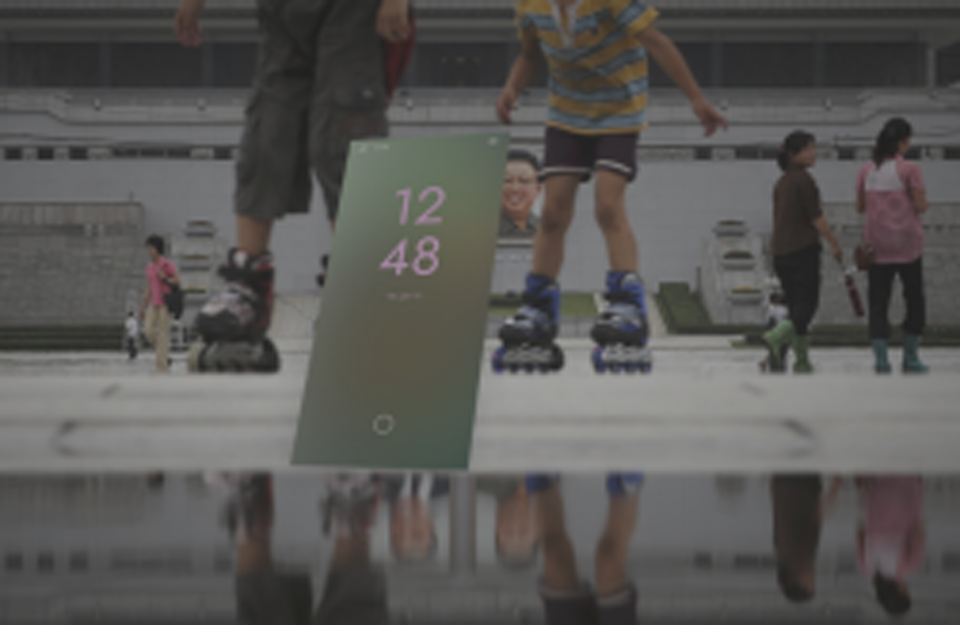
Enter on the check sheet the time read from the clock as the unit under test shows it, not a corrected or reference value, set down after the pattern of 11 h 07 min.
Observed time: 12 h 48 min
